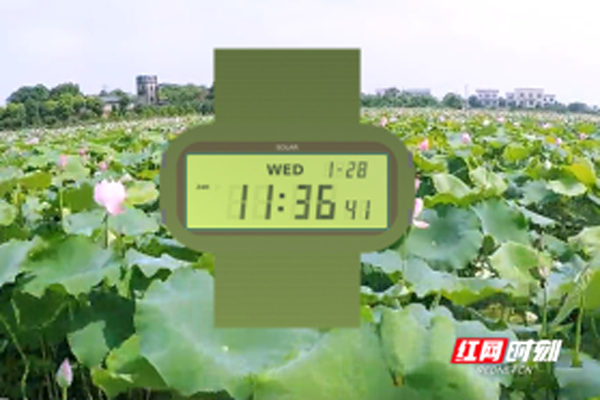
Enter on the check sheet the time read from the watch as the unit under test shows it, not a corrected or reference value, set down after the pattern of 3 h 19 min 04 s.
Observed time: 11 h 36 min 41 s
